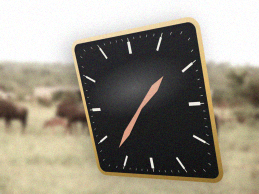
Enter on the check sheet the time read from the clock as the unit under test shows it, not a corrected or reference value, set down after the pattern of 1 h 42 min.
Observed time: 1 h 37 min
